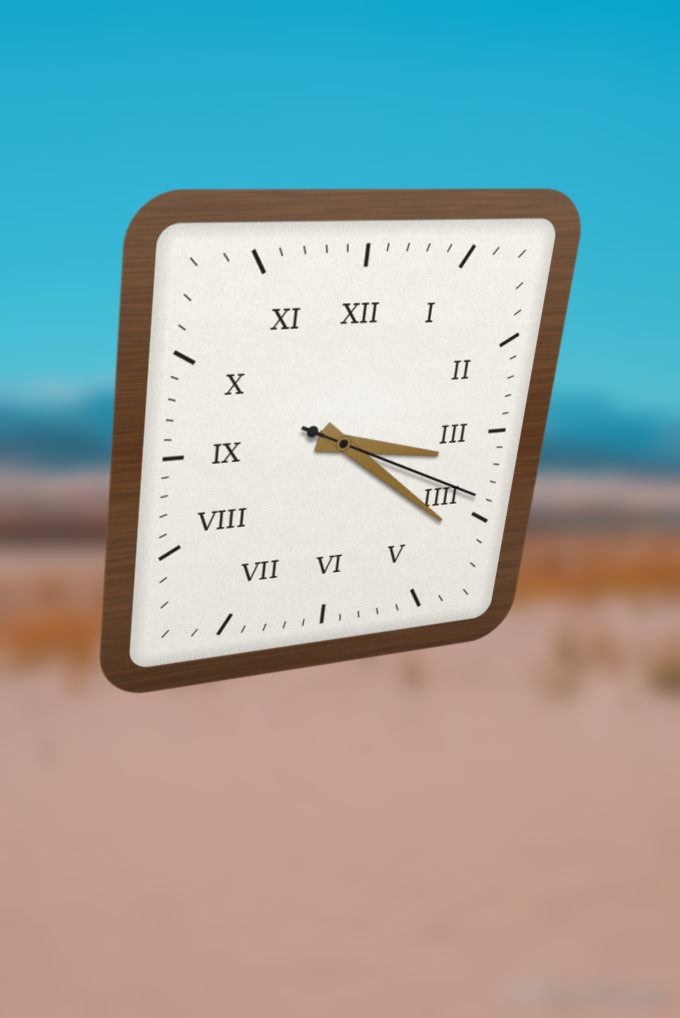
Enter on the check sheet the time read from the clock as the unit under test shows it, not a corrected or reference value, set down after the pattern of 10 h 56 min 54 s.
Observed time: 3 h 21 min 19 s
